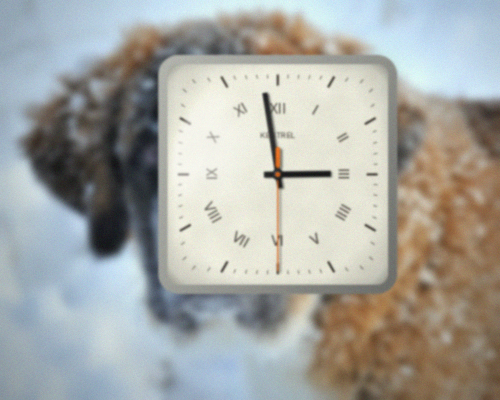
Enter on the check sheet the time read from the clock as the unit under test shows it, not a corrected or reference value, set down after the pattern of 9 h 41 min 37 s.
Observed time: 2 h 58 min 30 s
